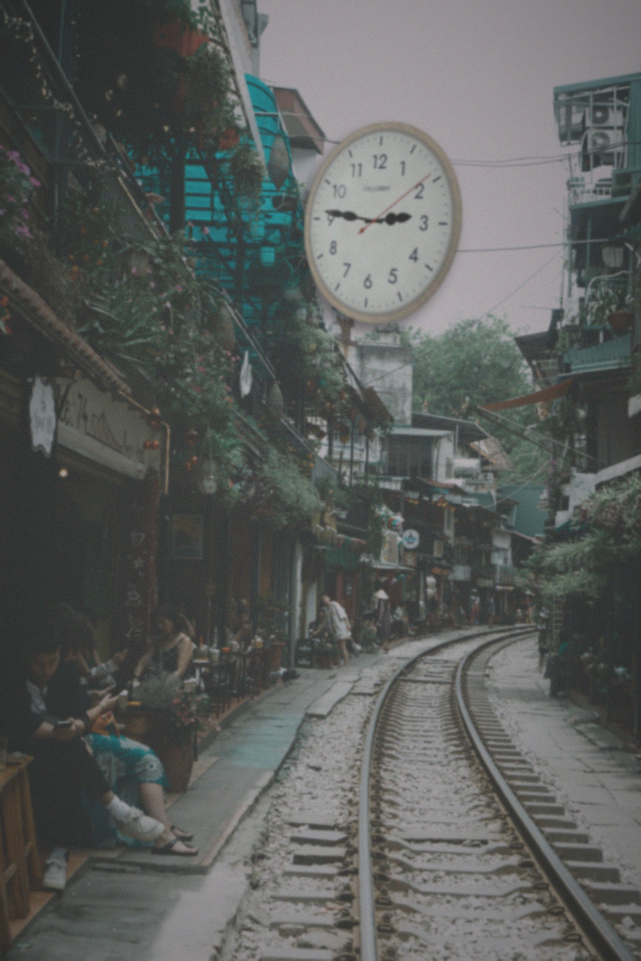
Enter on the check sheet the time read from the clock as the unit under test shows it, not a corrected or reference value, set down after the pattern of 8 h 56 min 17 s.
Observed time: 2 h 46 min 09 s
